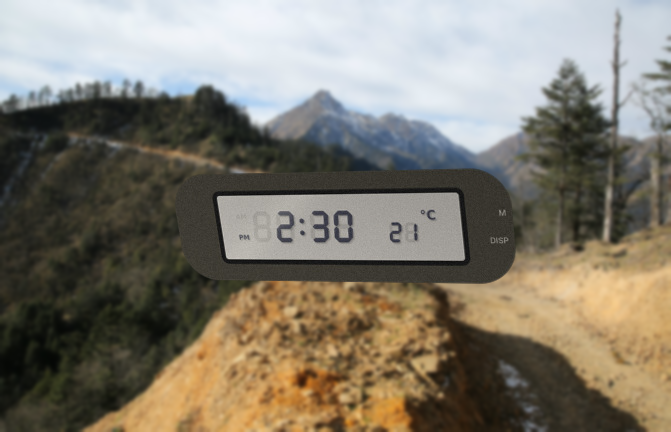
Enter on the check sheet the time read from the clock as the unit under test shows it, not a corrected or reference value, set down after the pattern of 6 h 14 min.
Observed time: 2 h 30 min
